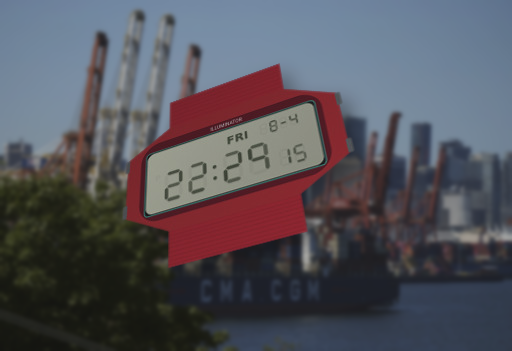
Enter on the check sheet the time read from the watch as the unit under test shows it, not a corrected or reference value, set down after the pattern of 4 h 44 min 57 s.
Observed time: 22 h 29 min 15 s
